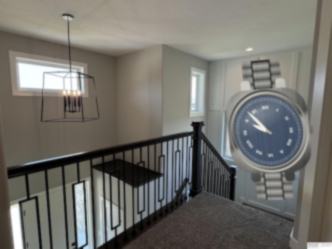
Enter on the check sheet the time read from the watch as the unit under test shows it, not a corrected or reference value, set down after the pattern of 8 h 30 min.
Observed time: 9 h 53 min
